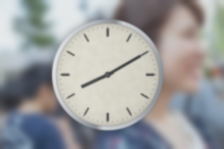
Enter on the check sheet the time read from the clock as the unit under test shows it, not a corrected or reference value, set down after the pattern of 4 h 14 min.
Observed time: 8 h 10 min
